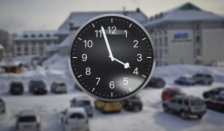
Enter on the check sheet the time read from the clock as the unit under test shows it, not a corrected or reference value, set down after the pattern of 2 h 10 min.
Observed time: 3 h 57 min
